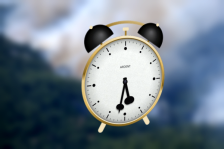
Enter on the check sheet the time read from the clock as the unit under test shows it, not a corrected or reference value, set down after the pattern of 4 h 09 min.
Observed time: 5 h 32 min
